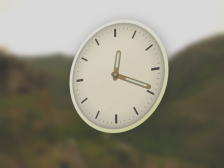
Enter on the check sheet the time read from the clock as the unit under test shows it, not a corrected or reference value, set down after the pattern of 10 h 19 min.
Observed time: 12 h 19 min
